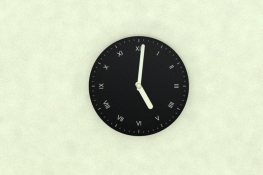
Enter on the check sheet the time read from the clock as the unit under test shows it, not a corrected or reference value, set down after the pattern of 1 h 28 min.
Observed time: 5 h 01 min
